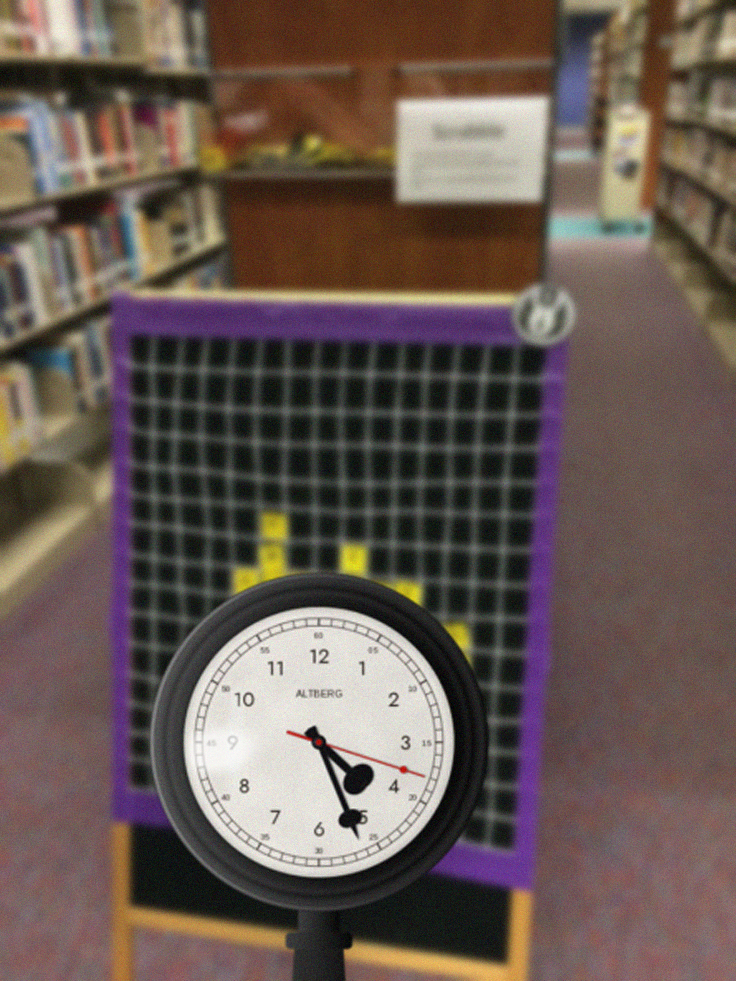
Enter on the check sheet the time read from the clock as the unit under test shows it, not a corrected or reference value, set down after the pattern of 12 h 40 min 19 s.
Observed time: 4 h 26 min 18 s
